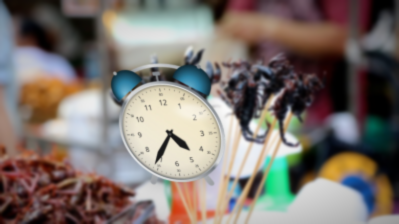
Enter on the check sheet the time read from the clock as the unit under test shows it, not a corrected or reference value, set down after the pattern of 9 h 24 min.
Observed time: 4 h 36 min
